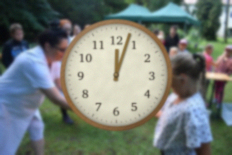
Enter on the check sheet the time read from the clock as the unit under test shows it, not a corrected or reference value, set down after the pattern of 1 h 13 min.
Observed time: 12 h 03 min
